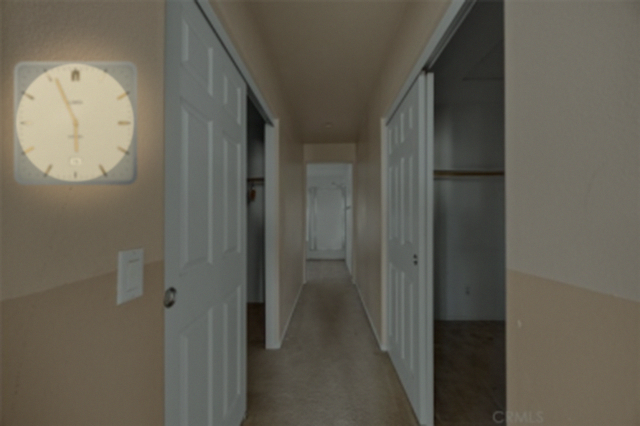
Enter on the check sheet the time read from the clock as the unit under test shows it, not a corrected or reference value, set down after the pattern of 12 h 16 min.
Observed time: 5 h 56 min
